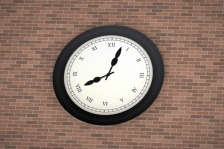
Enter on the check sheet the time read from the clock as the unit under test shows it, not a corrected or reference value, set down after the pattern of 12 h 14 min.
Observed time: 8 h 03 min
